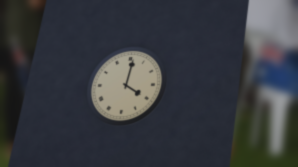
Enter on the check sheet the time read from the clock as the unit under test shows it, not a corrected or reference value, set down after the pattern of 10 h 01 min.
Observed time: 4 h 01 min
